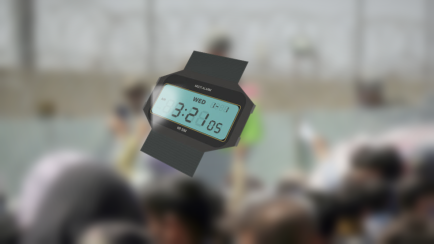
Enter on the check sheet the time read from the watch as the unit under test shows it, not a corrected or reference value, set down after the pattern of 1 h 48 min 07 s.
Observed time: 3 h 21 min 05 s
